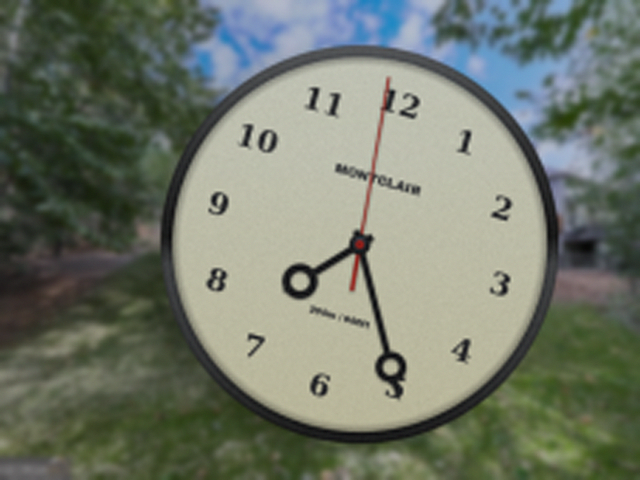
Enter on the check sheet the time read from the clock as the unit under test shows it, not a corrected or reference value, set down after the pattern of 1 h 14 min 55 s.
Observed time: 7 h 24 min 59 s
